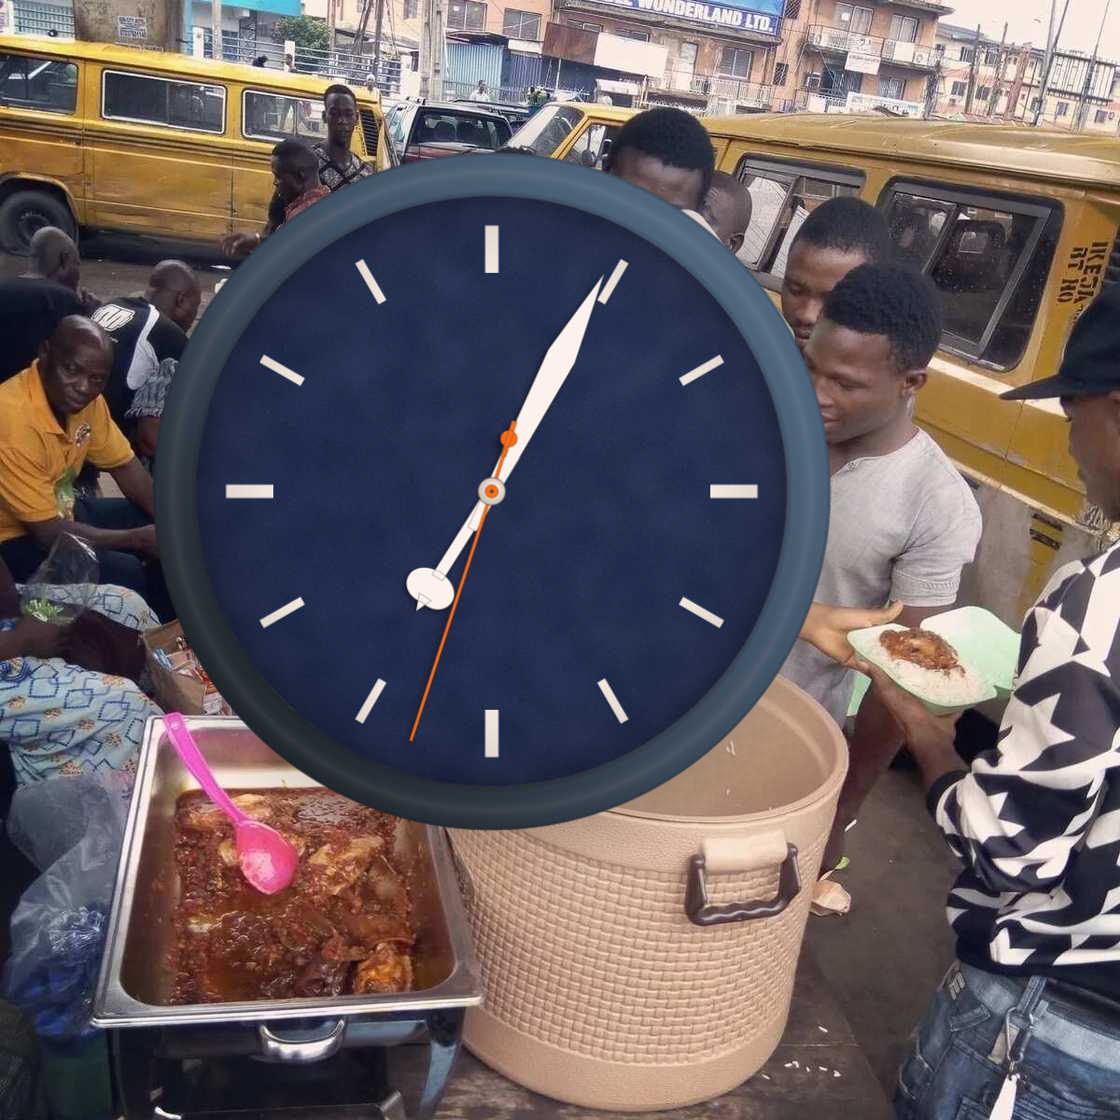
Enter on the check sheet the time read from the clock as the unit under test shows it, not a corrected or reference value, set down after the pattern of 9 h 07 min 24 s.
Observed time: 7 h 04 min 33 s
